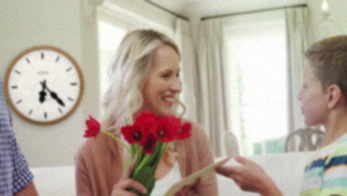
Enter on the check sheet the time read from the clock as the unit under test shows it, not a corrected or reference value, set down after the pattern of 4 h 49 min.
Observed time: 6 h 23 min
